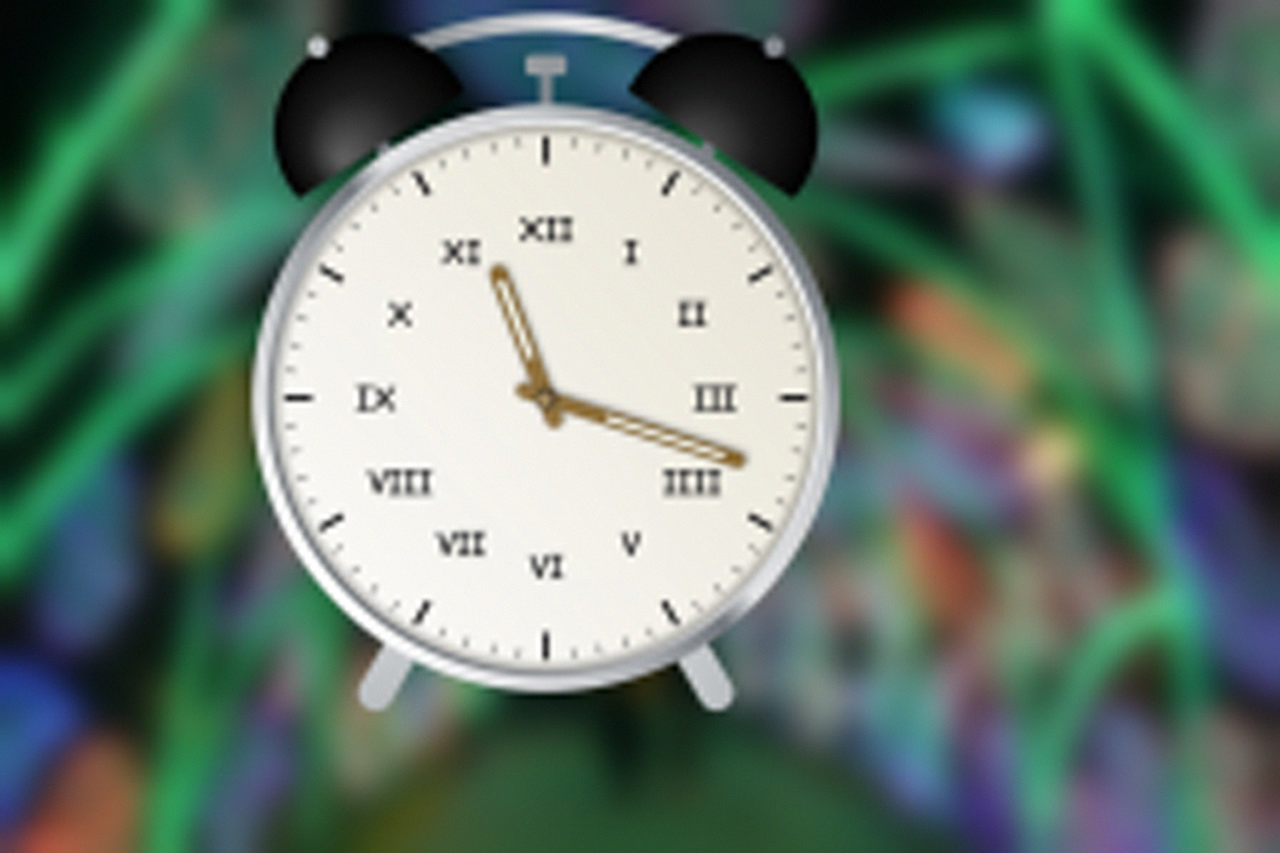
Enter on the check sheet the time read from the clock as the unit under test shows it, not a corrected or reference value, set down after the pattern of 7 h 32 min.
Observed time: 11 h 18 min
